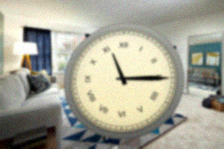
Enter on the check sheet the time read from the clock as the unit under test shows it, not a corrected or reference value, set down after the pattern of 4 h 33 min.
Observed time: 11 h 15 min
